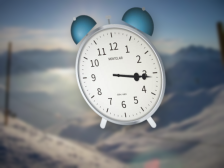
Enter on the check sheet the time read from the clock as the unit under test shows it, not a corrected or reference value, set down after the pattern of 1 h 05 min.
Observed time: 3 h 16 min
